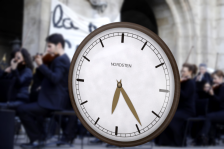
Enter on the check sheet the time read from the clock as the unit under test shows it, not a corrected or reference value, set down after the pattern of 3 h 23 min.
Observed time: 6 h 24 min
